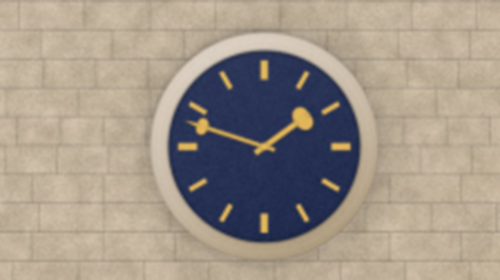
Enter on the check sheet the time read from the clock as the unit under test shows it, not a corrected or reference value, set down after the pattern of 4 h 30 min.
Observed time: 1 h 48 min
